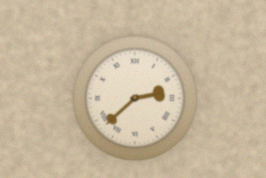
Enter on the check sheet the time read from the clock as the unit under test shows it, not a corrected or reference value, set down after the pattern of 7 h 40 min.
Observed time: 2 h 38 min
